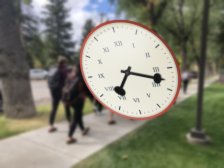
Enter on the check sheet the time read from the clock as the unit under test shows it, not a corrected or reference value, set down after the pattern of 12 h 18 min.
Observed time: 7 h 18 min
